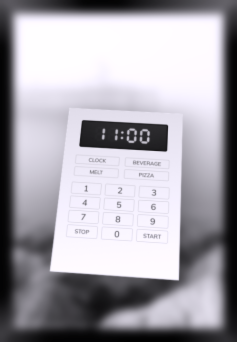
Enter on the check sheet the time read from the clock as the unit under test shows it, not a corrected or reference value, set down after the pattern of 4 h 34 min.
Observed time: 11 h 00 min
